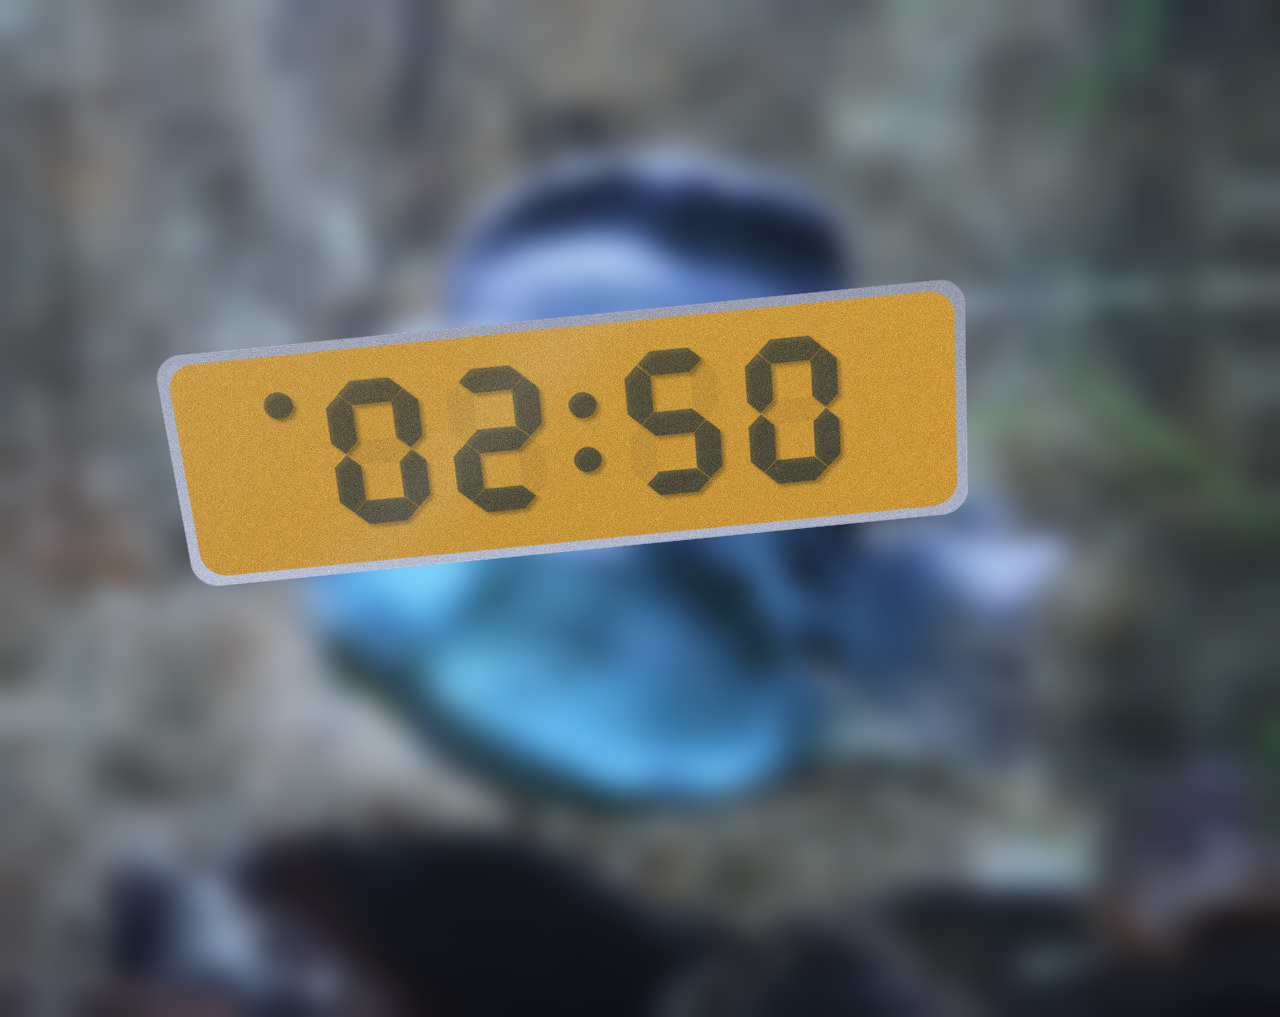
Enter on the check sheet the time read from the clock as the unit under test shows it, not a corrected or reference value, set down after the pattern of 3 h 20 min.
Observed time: 2 h 50 min
